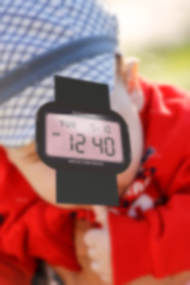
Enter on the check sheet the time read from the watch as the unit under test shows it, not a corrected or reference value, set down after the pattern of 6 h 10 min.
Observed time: 12 h 40 min
